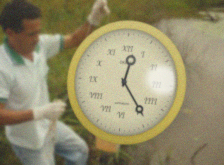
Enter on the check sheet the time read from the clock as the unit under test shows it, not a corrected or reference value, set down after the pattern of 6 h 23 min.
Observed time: 12 h 24 min
